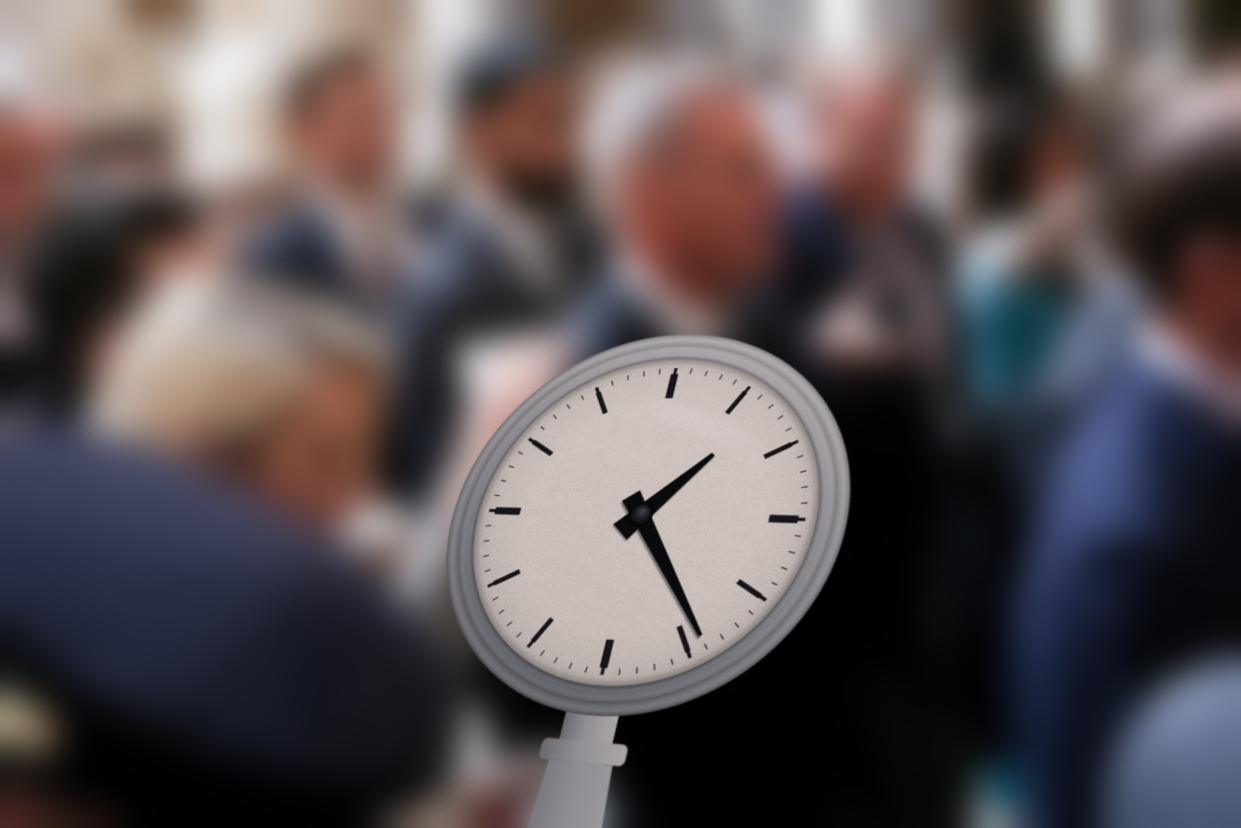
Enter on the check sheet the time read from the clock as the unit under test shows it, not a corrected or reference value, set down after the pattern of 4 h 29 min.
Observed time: 1 h 24 min
